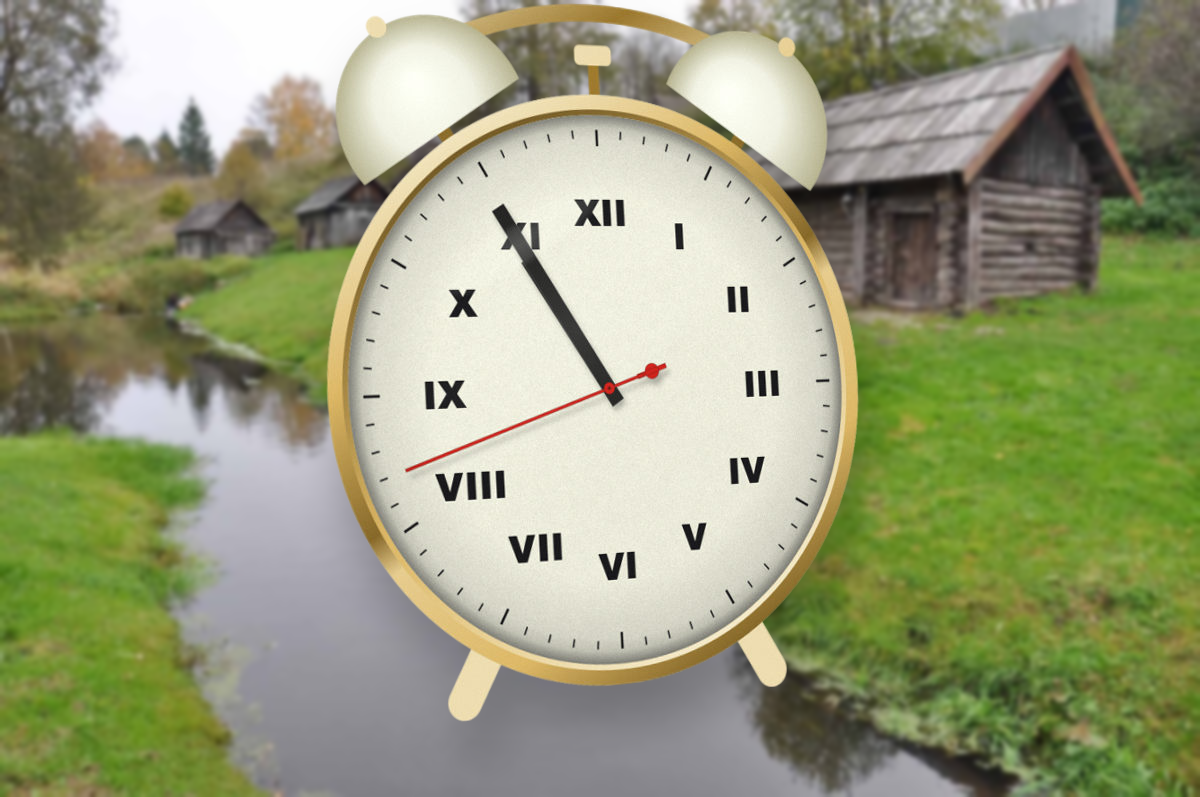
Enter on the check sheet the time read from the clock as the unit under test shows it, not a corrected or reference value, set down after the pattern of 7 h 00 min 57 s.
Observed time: 10 h 54 min 42 s
